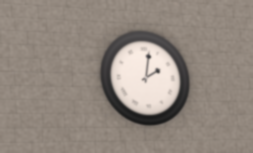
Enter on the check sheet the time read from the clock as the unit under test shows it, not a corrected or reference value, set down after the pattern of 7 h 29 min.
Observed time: 2 h 02 min
